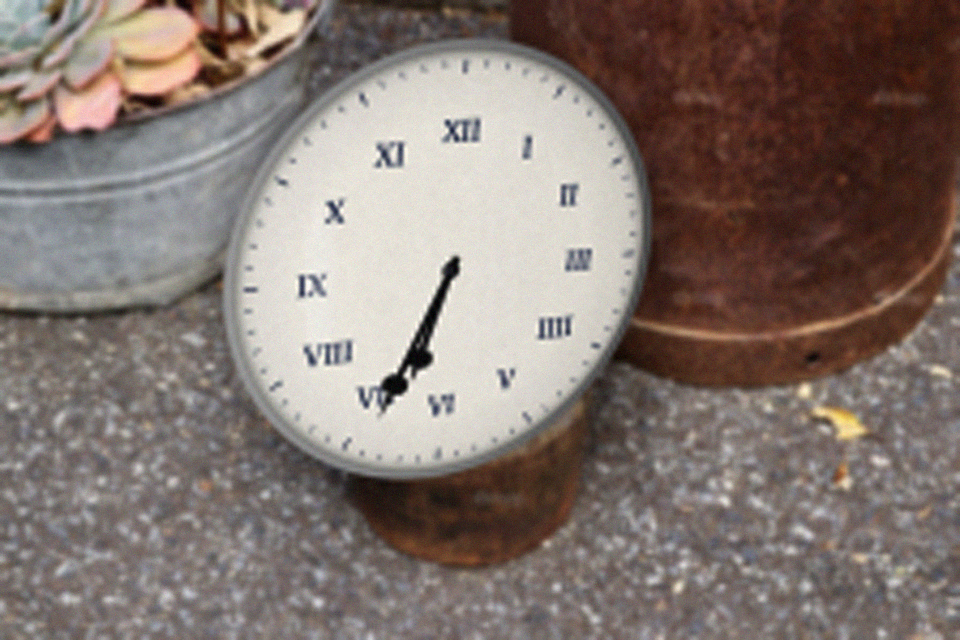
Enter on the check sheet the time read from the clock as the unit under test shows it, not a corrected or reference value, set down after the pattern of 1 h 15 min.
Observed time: 6 h 34 min
